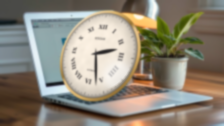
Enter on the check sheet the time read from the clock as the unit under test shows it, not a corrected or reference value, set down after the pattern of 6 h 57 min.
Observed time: 2 h 27 min
